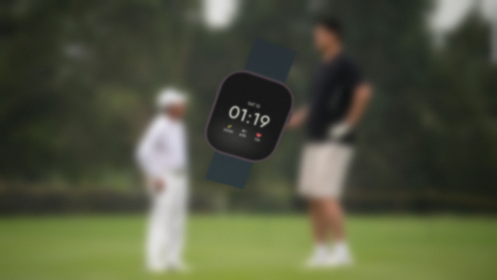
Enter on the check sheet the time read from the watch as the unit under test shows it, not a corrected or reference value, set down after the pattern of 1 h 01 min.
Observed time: 1 h 19 min
